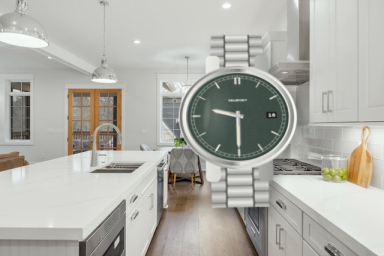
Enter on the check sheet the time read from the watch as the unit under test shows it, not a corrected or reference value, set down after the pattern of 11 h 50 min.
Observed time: 9 h 30 min
